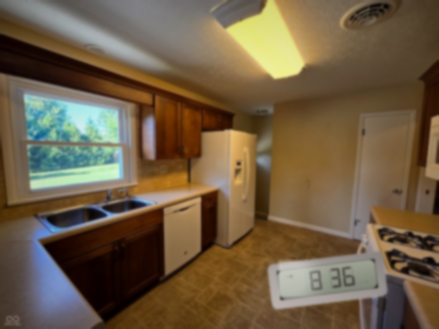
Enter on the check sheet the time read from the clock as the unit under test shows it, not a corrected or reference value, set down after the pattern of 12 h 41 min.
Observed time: 8 h 36 min
